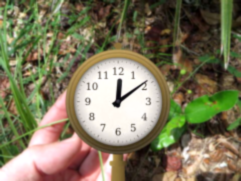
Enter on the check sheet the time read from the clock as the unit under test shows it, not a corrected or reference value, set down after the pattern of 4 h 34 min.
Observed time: 12 h 09 min
